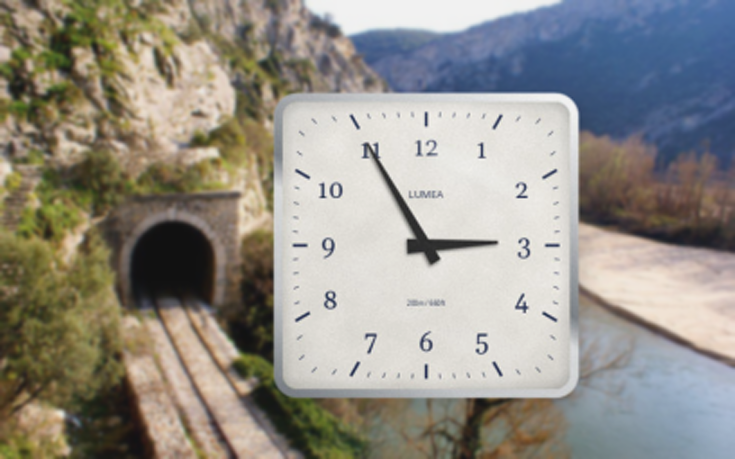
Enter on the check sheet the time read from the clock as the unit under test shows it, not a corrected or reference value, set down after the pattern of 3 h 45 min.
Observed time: 2 h 55 min
